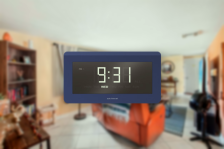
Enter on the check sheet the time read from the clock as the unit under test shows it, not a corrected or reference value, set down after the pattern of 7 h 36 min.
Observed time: 9 h 31 min
